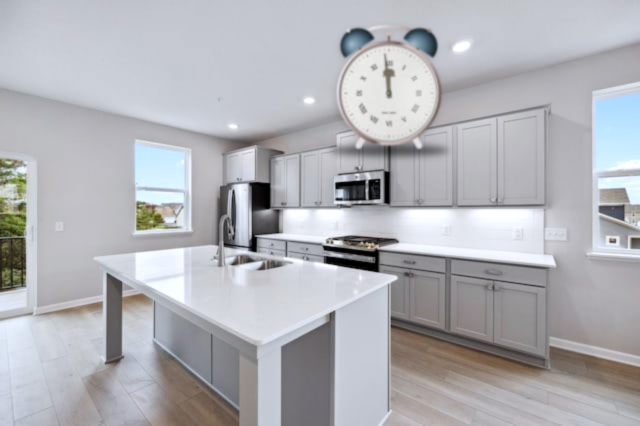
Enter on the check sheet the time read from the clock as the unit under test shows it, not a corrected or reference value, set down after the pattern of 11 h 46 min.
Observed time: 11 h 59 min
